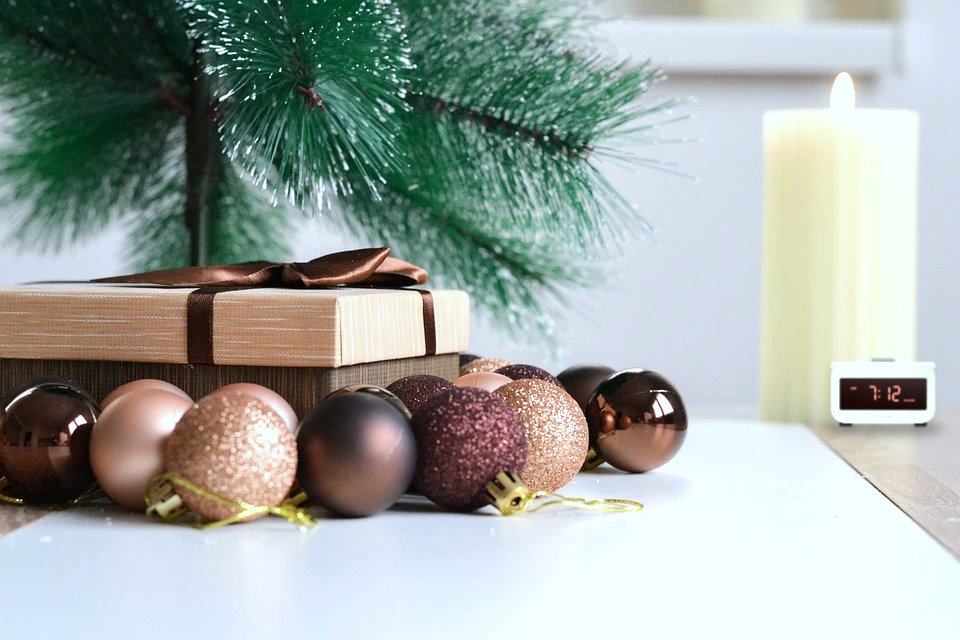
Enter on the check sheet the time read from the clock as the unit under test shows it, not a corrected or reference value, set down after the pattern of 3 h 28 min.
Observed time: 7 h 12 min
